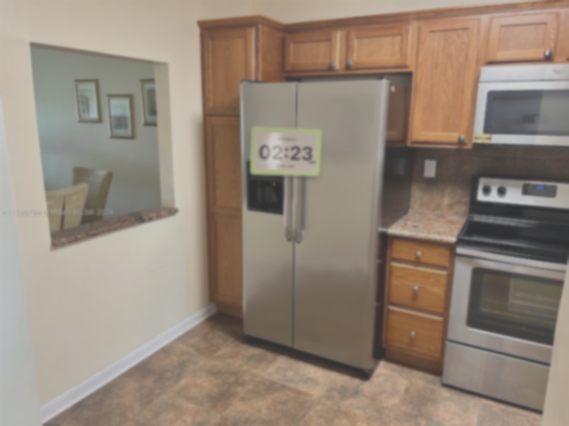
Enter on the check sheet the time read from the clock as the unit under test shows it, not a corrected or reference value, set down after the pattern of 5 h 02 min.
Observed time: 2 h 23 min
